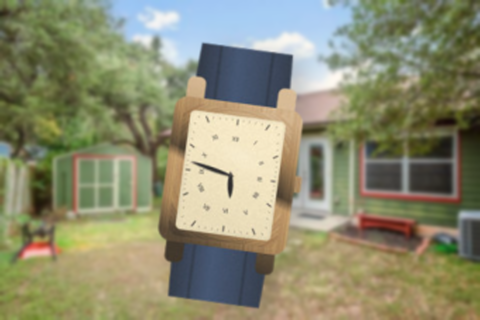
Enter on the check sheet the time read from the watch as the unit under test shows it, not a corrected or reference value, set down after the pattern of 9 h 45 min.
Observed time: 5 h 47 min
